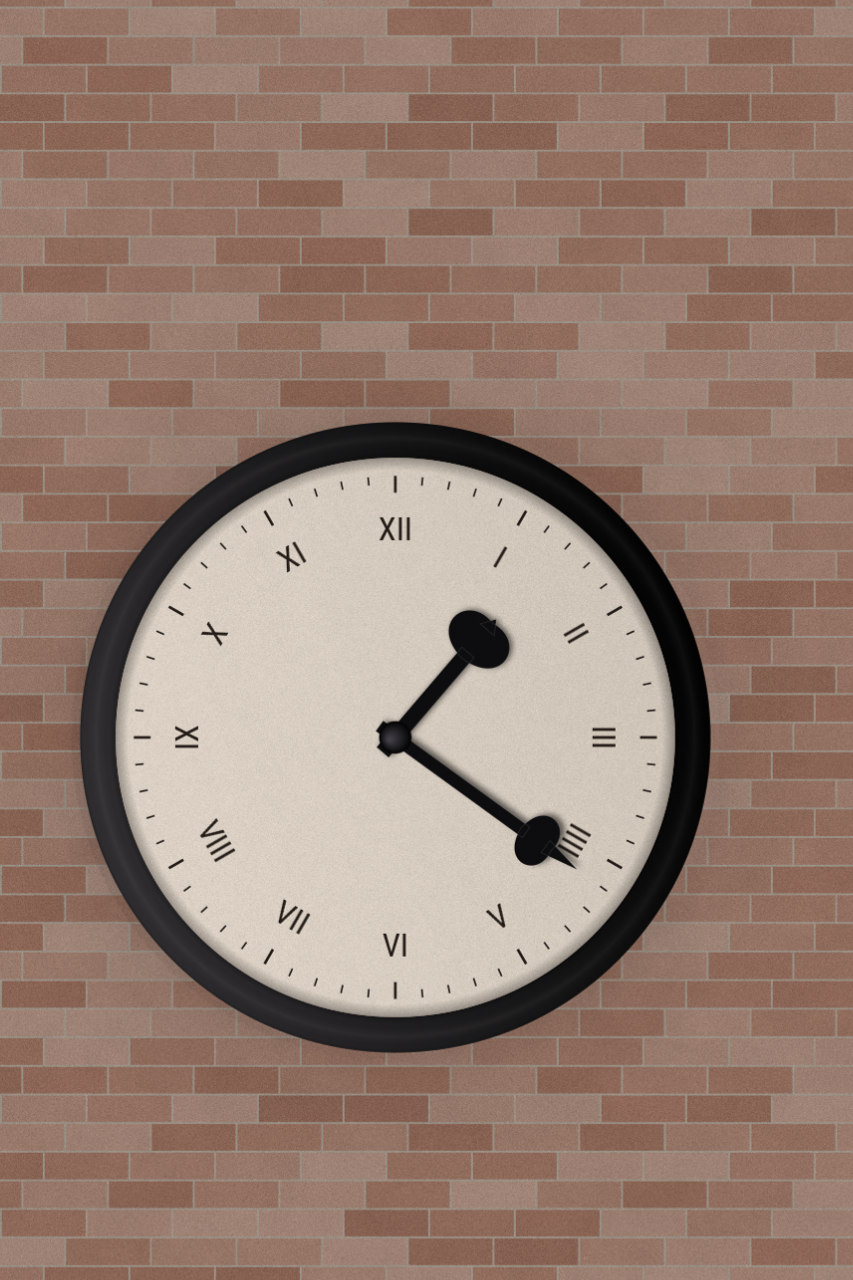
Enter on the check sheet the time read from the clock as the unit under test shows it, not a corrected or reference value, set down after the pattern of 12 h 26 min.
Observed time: 1 h 21 min
